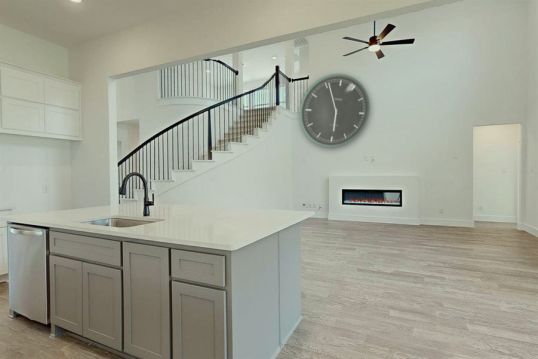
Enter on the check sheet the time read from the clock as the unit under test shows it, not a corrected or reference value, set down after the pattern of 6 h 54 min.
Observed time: 5 h 56 min
